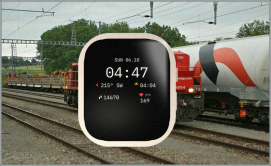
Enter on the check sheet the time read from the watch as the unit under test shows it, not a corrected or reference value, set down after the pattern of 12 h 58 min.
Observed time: 4 h 47 min
